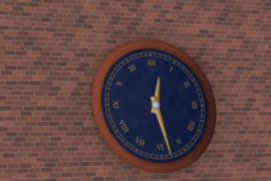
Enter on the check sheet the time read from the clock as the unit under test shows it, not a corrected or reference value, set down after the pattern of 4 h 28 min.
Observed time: 12 h 28 min
